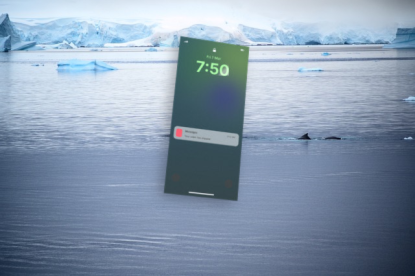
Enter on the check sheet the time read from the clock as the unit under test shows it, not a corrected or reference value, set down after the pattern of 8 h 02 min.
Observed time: 7 h 50 min
